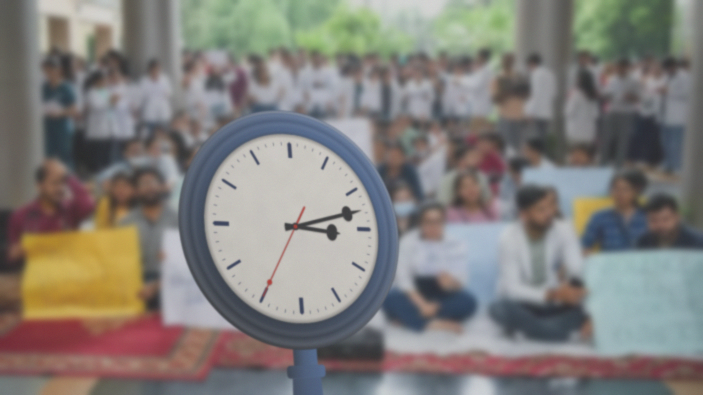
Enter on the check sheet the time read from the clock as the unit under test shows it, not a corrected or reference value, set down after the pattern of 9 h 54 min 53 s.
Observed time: 3 h 12 min 35 s
